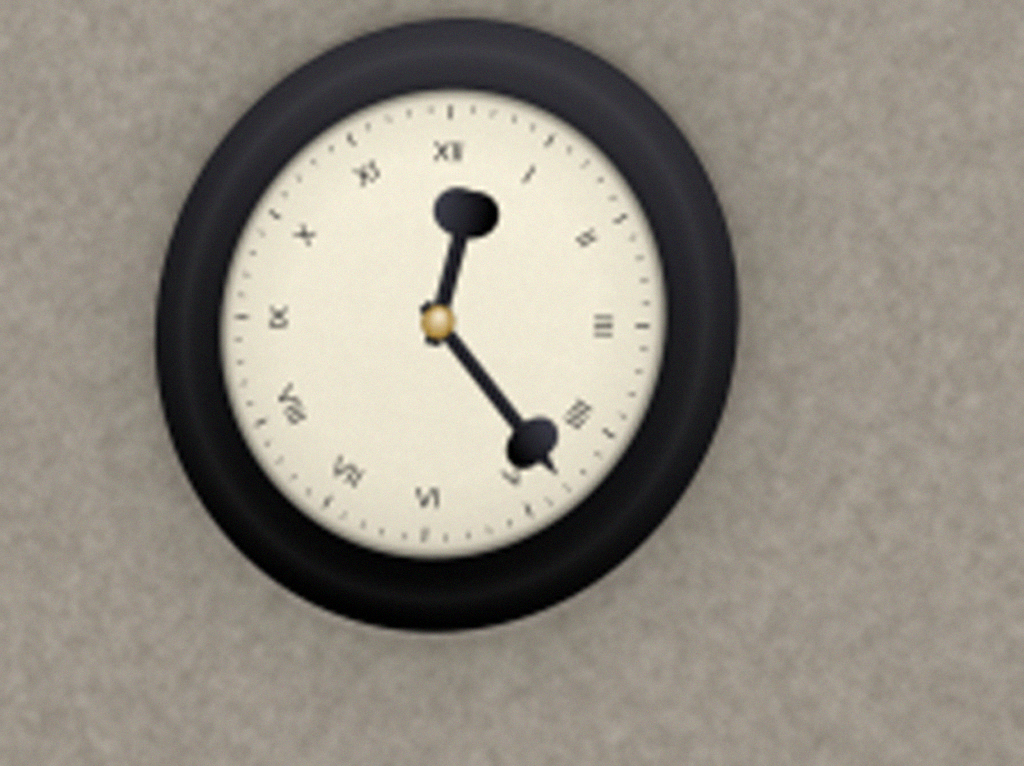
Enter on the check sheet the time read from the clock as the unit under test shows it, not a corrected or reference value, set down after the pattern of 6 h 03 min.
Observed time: 12 h 23 min
